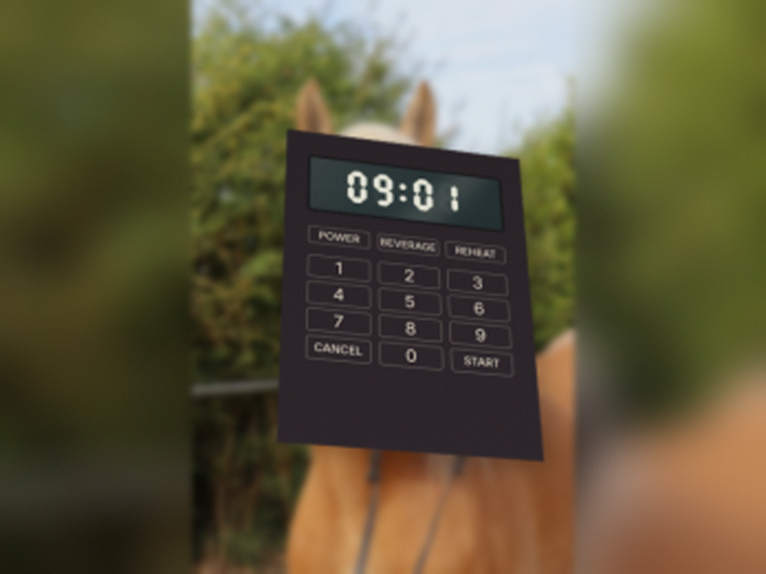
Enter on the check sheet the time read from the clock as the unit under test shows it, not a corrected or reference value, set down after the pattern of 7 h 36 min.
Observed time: 9 h 01 min
